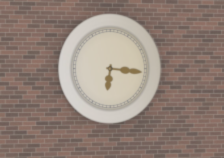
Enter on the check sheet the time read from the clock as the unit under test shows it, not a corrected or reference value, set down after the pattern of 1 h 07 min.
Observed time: 6 h 16 min
